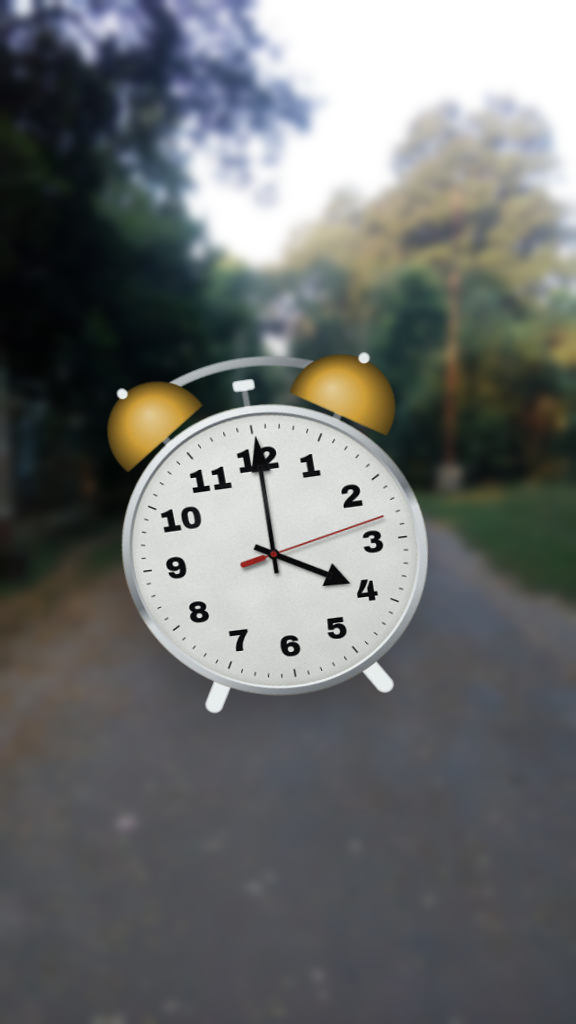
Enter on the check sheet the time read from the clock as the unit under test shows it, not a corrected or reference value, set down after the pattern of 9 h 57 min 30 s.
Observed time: 4 h 00 min 13 s
